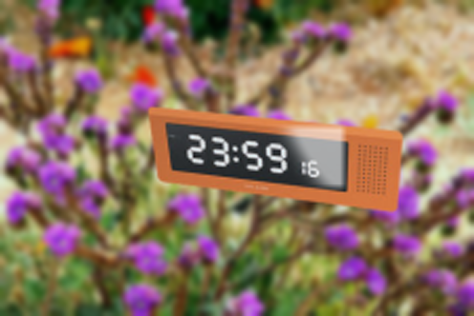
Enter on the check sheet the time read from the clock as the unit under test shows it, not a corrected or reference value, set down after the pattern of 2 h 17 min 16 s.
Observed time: 23 h 59 min 16 s
